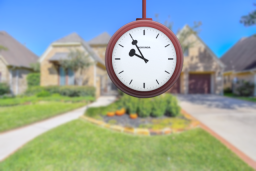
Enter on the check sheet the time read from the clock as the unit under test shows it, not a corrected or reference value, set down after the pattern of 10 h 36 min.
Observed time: 9 h 55 min
